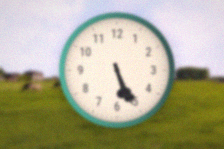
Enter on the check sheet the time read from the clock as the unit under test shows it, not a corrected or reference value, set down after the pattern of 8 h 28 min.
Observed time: 5 h 26 min
